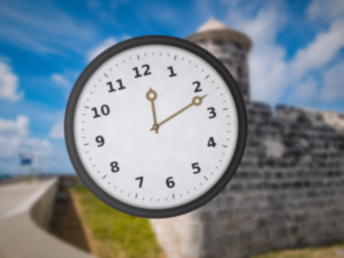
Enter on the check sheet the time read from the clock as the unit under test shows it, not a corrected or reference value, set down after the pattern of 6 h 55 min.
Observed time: 12 h 12 min
